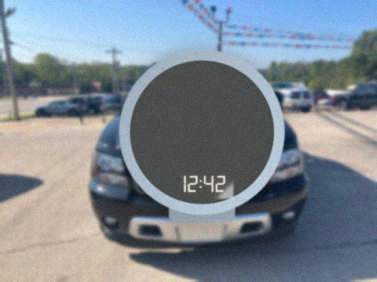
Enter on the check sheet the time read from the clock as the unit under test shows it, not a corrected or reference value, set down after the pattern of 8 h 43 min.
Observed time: 12 h 42 min
